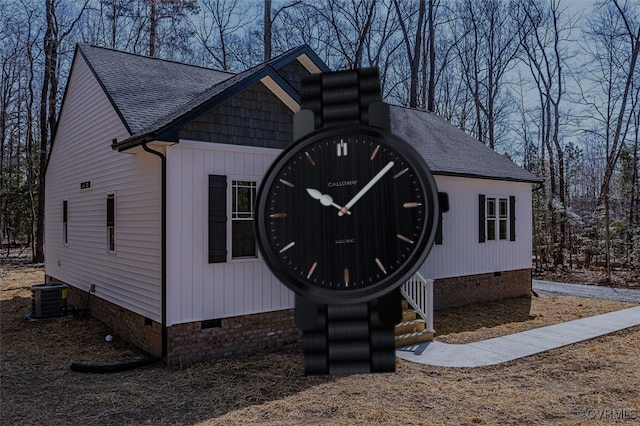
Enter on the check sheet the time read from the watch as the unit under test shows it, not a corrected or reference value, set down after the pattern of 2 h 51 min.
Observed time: 10 h 08 min
